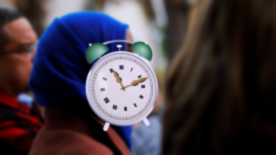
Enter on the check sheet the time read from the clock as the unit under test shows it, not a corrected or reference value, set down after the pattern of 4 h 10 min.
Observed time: 11 h 12 min
